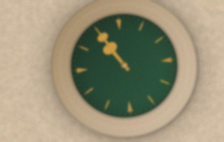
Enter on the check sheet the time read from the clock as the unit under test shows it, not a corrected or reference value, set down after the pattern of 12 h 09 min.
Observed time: 10 h 55 min
